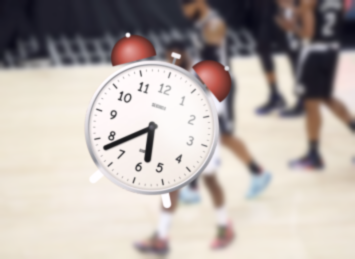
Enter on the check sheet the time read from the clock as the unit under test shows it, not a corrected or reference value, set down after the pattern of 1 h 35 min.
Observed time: 5 h 38 min
